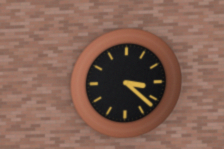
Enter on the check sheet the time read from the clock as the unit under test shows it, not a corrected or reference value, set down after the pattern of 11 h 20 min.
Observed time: 3 h 22 min
